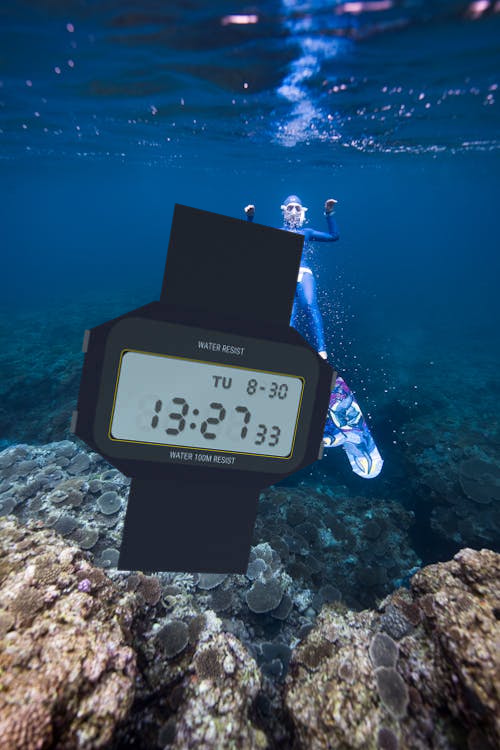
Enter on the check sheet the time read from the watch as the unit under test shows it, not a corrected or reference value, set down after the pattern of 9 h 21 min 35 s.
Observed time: 13 h 27 min 33 s
